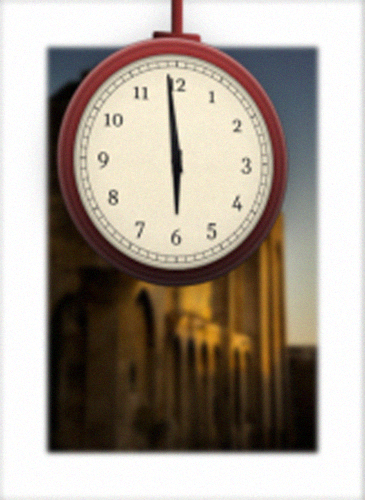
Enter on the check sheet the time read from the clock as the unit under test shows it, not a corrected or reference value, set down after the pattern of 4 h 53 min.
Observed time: 5 h 59 min
